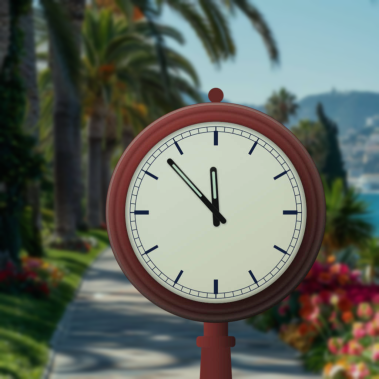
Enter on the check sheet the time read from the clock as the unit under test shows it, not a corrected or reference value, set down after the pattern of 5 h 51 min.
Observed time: 11 h 53 min
